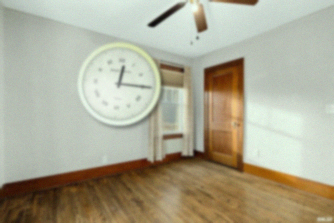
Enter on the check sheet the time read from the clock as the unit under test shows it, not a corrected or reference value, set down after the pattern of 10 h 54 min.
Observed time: 12 h 15 min
